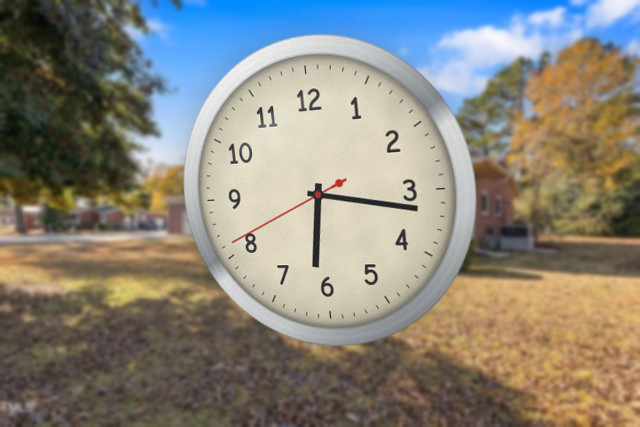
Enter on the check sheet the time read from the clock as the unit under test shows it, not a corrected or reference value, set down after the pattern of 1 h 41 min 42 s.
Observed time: 6 h 16 min 41 s
